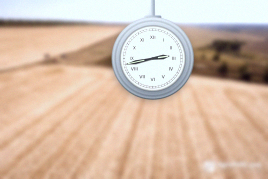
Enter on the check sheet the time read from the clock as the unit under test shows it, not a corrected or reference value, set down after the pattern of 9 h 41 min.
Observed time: 2 h 43 min
